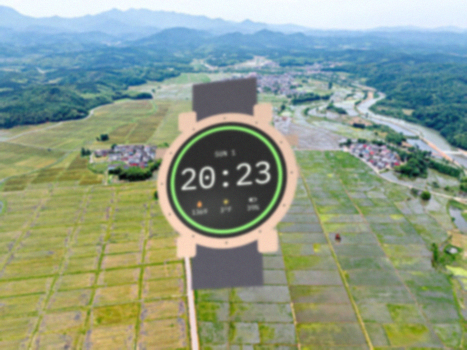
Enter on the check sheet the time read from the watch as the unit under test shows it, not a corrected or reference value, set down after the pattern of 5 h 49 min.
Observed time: 20 h 23 min
